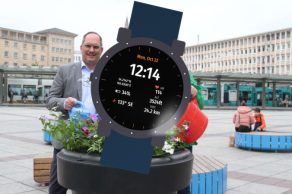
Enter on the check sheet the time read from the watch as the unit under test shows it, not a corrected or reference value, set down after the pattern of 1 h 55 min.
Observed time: 12 h 14 min
